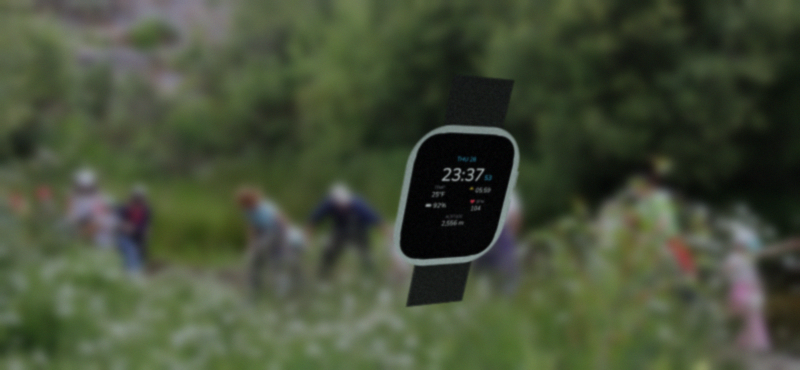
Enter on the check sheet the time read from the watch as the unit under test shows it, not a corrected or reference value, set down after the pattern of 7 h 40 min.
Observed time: 23 h 37 min
